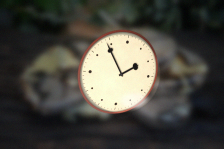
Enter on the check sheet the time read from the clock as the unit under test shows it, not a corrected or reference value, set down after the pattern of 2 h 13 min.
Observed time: 1 h 54 min
